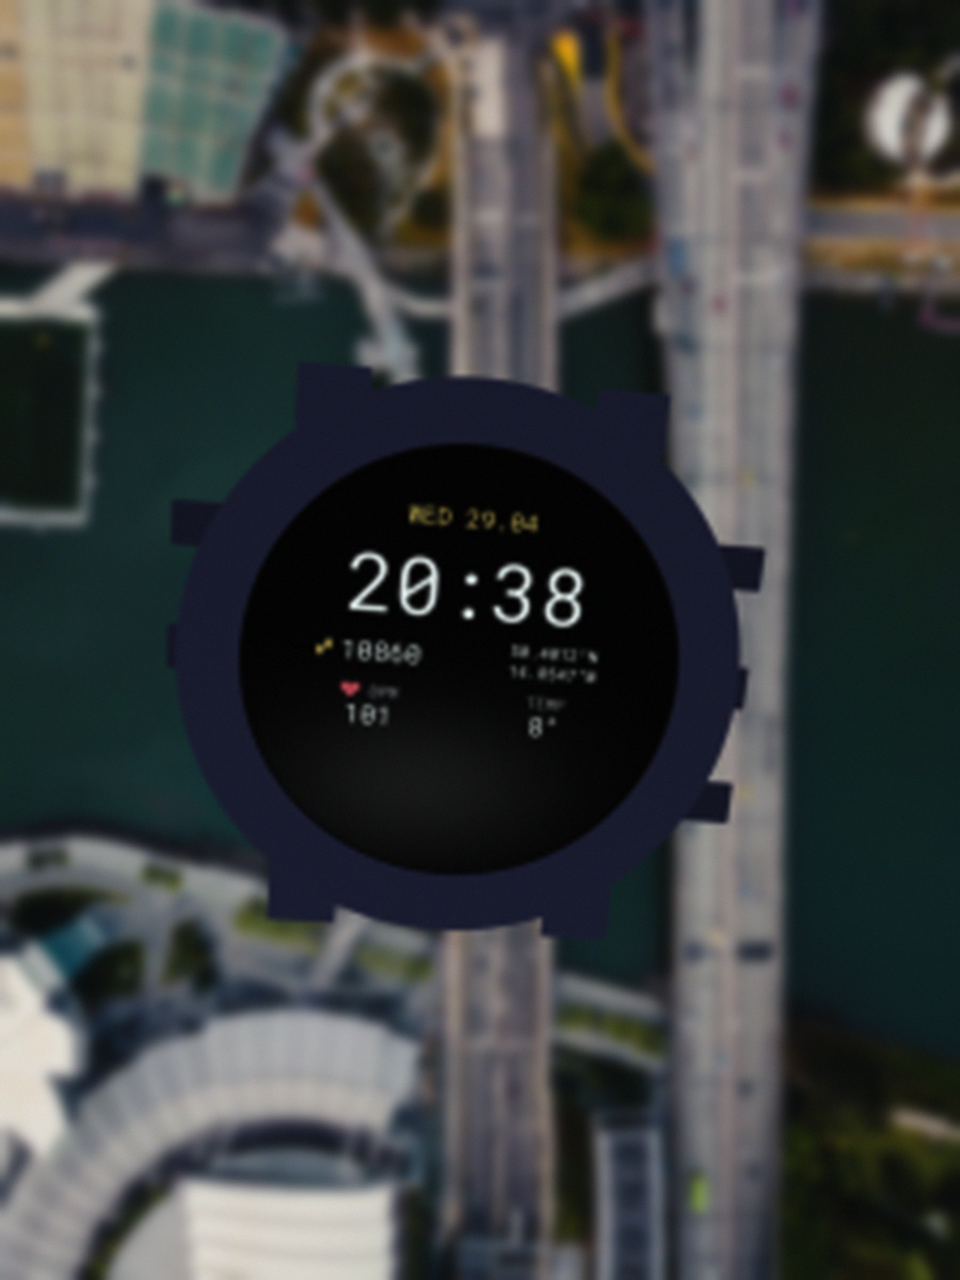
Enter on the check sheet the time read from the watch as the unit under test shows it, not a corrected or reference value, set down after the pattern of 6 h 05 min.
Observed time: 20 h 38 min
